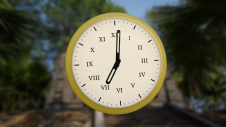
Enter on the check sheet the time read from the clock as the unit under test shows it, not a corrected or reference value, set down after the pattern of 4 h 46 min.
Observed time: 7 h 01 min
